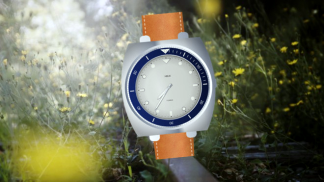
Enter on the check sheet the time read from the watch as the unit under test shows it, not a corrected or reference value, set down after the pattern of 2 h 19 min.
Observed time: 7 h 36 min
